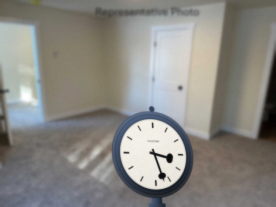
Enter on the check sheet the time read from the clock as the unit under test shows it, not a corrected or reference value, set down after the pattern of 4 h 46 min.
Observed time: 3 h 27 min
